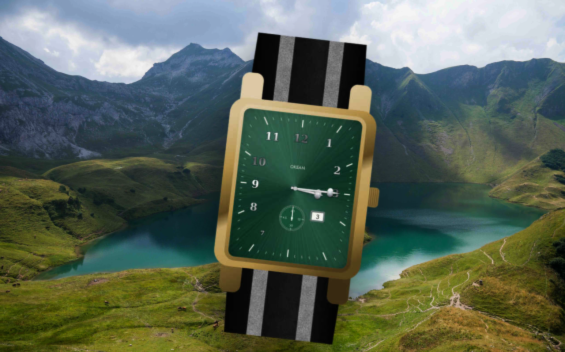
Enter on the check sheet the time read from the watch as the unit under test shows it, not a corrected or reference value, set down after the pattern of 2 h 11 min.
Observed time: 3 h 15 min
